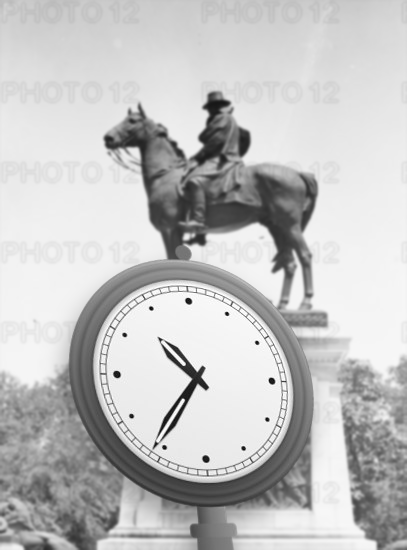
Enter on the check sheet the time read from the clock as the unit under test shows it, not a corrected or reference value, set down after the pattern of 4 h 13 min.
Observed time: 10 h 36 min
